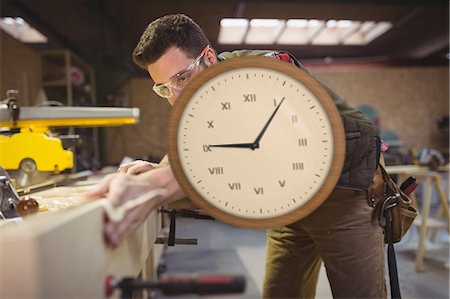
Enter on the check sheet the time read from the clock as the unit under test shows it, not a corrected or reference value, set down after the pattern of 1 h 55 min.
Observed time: 9 h 06 min
